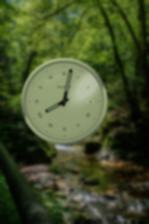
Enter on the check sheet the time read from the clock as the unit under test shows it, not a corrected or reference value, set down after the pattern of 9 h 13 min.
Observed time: 8 h 02 min
